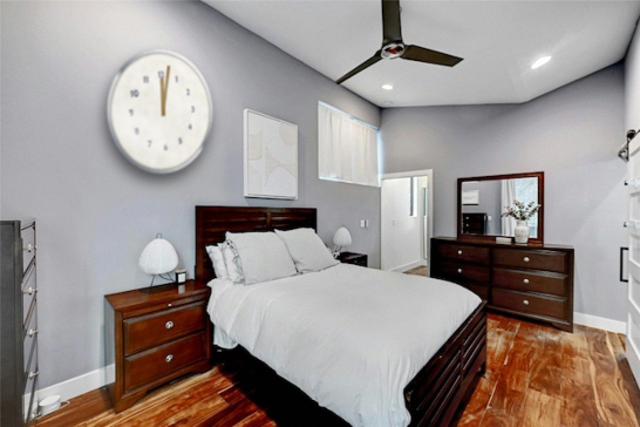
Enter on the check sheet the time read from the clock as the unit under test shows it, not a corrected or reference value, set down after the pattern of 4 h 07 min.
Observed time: 12 h 02 min
